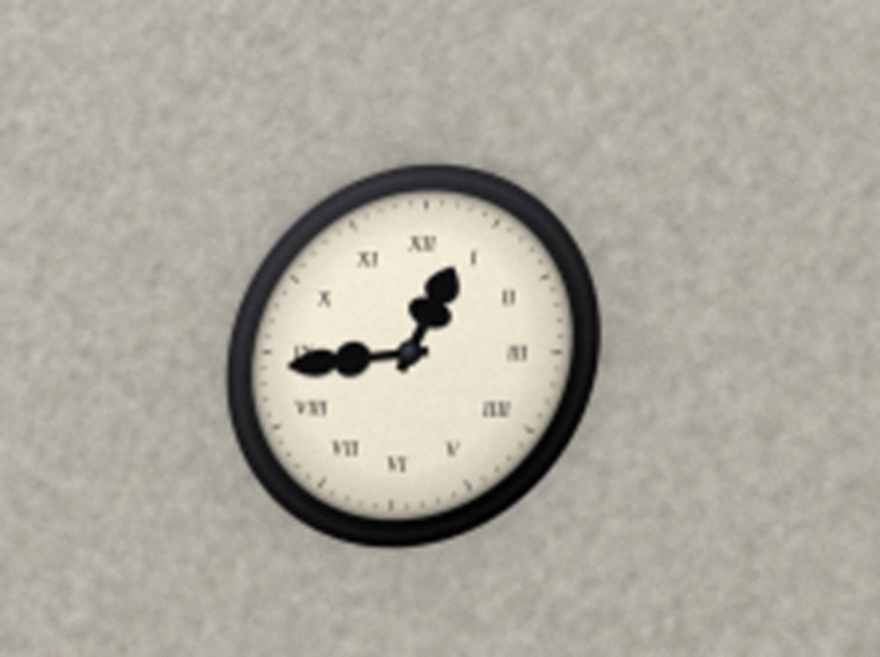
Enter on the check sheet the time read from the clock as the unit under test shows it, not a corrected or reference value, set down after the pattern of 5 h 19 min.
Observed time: 12 h 44 min
